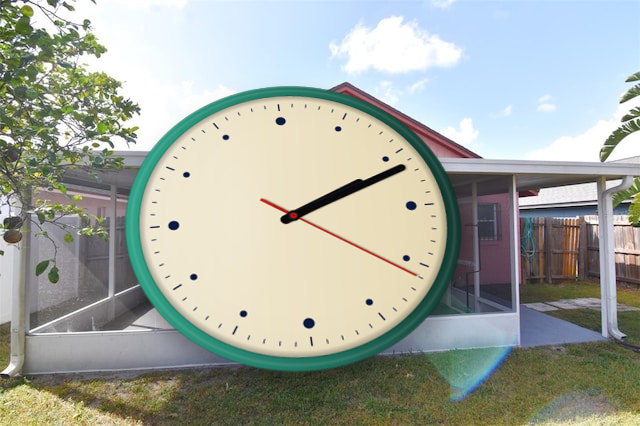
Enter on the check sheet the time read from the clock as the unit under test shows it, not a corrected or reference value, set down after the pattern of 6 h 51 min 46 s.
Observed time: 2 h 11 min 21 s
